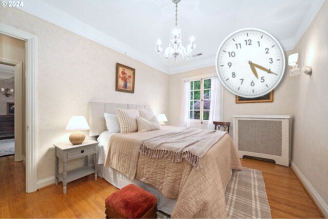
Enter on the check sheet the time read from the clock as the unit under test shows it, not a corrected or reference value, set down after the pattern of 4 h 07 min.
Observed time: 5 h 20 min
